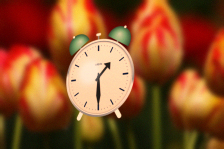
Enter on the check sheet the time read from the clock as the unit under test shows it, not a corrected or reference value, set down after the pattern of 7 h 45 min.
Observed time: 1 h 30 min
